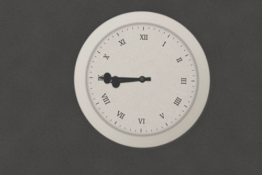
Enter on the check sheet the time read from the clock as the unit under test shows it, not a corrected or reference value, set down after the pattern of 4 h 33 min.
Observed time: 8 h 45 min
